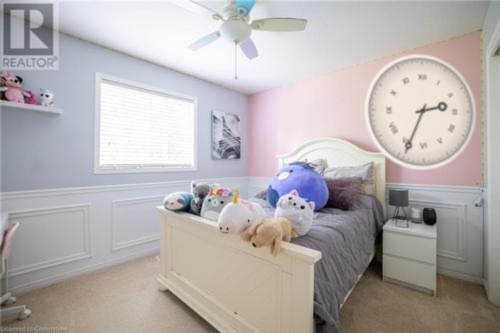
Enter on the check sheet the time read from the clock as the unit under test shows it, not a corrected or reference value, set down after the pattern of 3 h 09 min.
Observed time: 2 h 34 min
